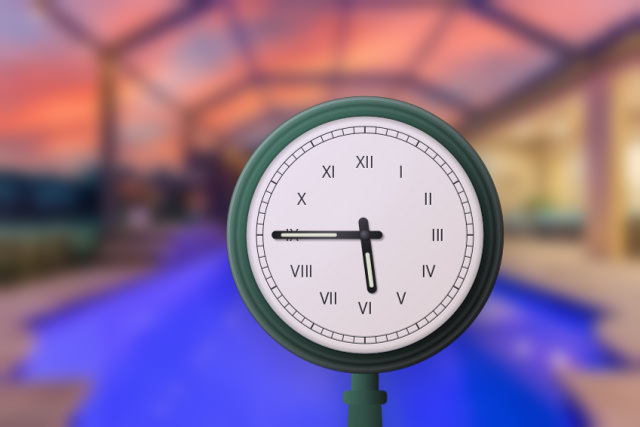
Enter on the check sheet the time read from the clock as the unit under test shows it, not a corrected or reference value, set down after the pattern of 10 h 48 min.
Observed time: 5 h 45 min
